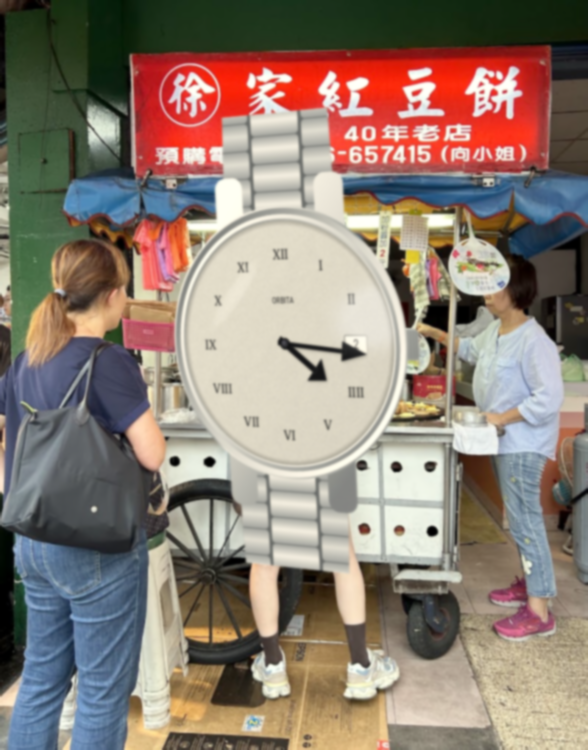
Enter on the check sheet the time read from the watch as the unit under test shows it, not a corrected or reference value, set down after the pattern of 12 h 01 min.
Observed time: 4 h 16 min
